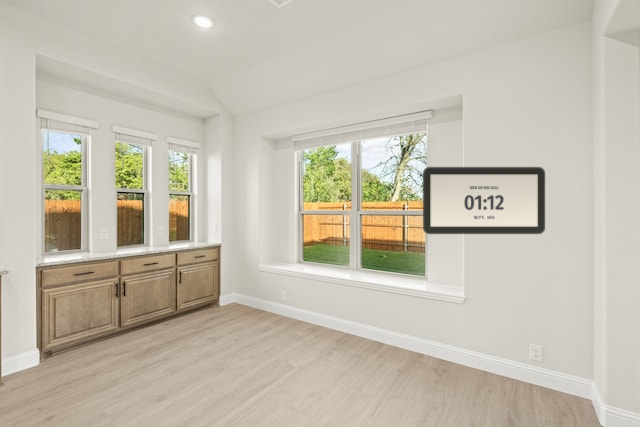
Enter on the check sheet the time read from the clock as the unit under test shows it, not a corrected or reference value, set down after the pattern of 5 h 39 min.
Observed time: 1 h 12 min
